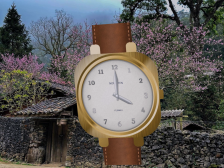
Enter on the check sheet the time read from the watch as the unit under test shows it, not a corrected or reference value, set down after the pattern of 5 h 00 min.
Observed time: 4 h 00 min
